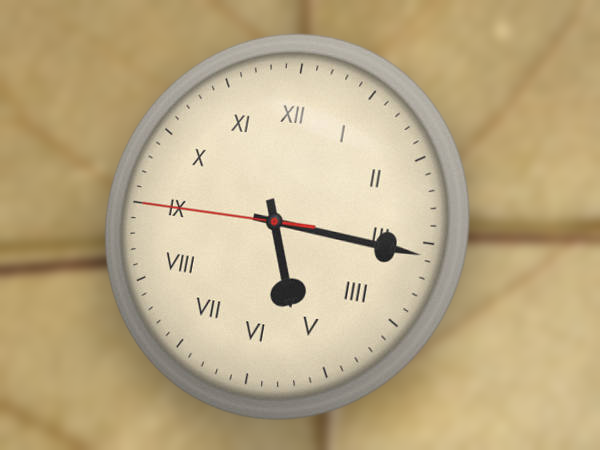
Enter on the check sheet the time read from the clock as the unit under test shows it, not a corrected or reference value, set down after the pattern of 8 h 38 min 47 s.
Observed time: 5 h 15 min 45 s
